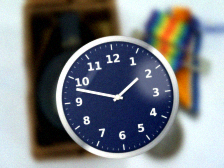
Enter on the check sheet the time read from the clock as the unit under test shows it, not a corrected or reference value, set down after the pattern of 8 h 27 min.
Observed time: 1 h 48 min
